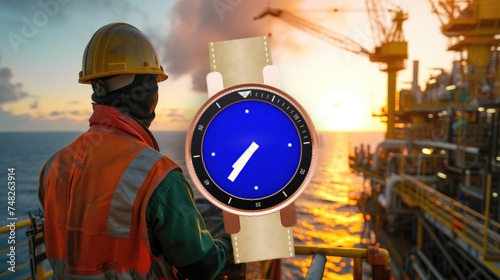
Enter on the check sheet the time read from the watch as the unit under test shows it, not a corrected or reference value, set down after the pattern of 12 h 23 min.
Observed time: 7 h 37 min
